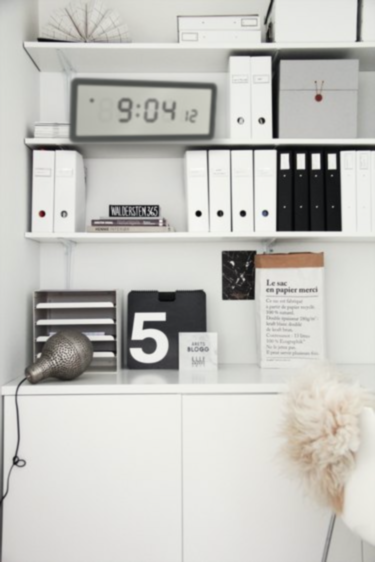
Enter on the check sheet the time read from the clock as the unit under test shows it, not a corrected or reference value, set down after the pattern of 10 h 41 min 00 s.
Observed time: 9 h 04 min 12 s
